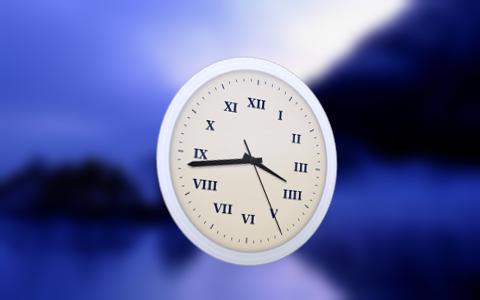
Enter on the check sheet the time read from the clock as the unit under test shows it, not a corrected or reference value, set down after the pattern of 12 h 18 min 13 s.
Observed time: 3 h 43 min 25 s
